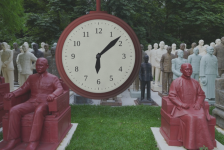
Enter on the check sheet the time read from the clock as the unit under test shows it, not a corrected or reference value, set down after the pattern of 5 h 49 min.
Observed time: 6 h 08 min
